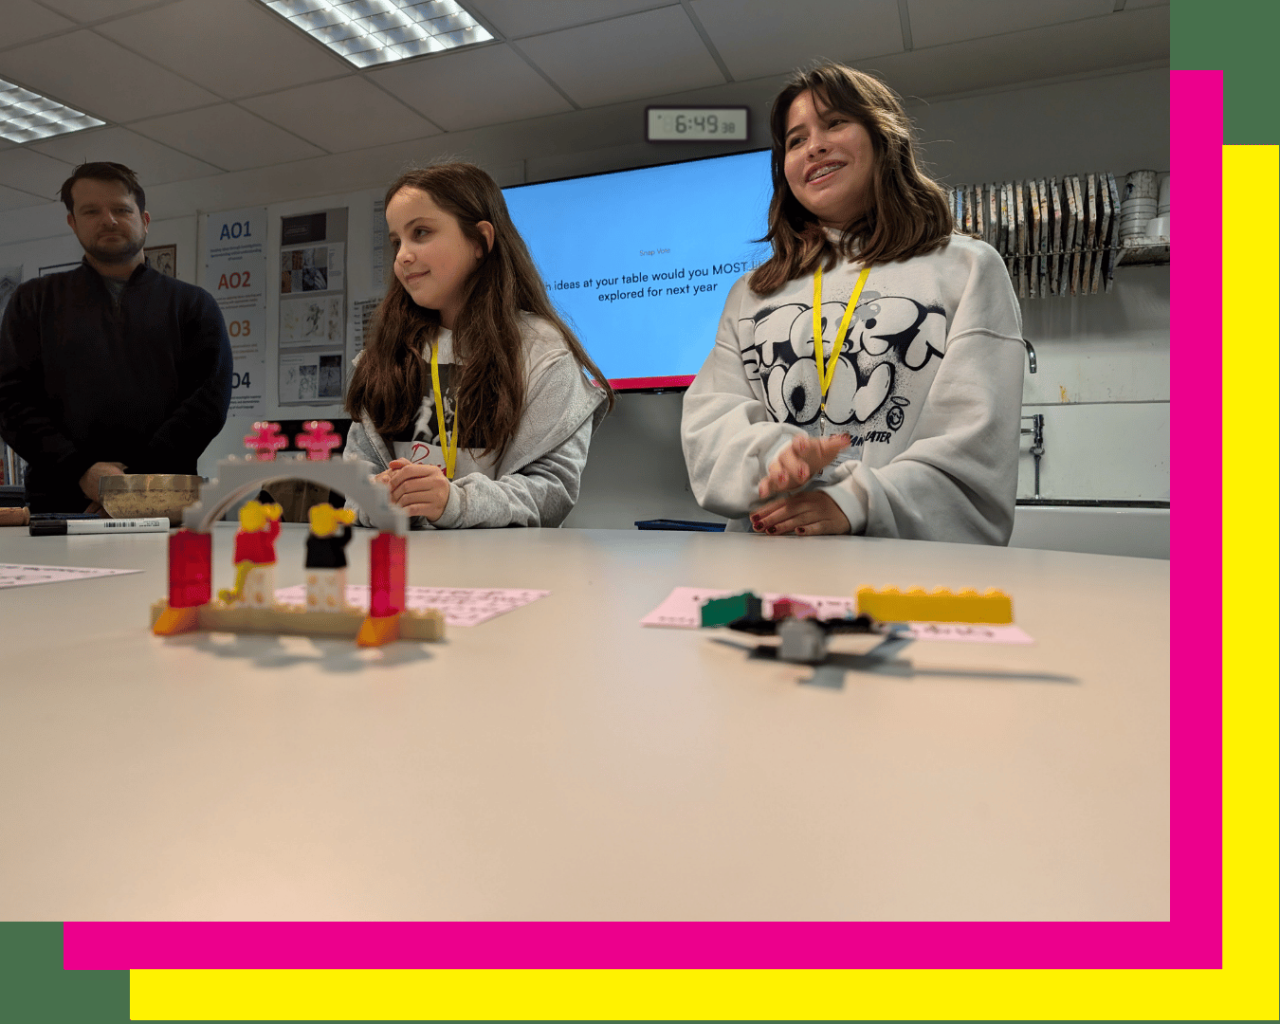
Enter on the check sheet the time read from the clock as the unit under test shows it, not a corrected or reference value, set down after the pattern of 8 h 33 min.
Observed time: 6 h 49 min
